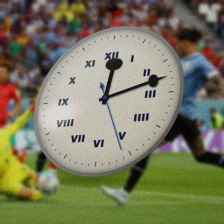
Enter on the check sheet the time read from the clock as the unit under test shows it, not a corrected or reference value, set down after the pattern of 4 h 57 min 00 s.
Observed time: 12 h 12 min 26 s
